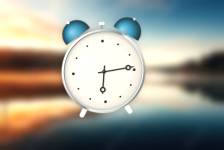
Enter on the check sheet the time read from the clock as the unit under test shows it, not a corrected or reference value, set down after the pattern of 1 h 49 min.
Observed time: 6 h 14 min
